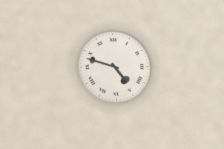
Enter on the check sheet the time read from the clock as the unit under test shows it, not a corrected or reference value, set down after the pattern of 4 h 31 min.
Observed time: 4 h 48 min
